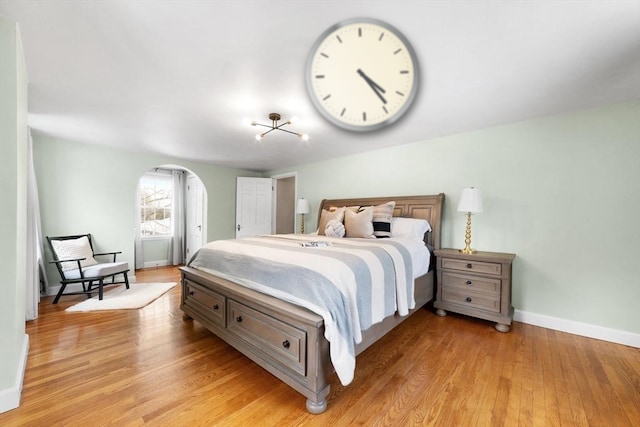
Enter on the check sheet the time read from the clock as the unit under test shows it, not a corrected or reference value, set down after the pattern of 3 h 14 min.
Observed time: 4 h 24 min
